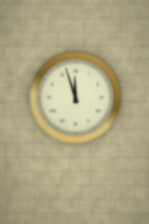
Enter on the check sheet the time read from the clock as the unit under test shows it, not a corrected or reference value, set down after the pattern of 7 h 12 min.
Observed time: 11 h 57 min
